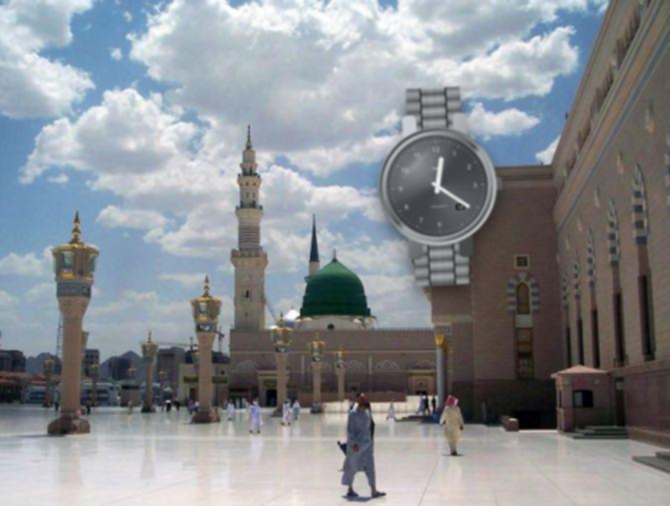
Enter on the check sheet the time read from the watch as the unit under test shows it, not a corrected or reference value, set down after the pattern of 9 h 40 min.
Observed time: 12 h 21 min
